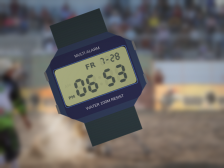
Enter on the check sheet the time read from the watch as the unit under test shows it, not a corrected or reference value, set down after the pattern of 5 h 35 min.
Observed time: 6 h 53 min
